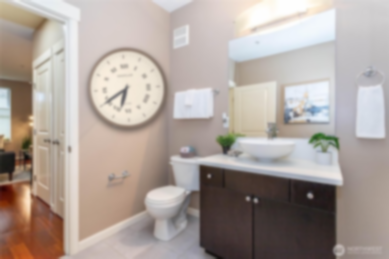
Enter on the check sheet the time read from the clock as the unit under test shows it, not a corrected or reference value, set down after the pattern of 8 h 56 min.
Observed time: 6 h 40 min
